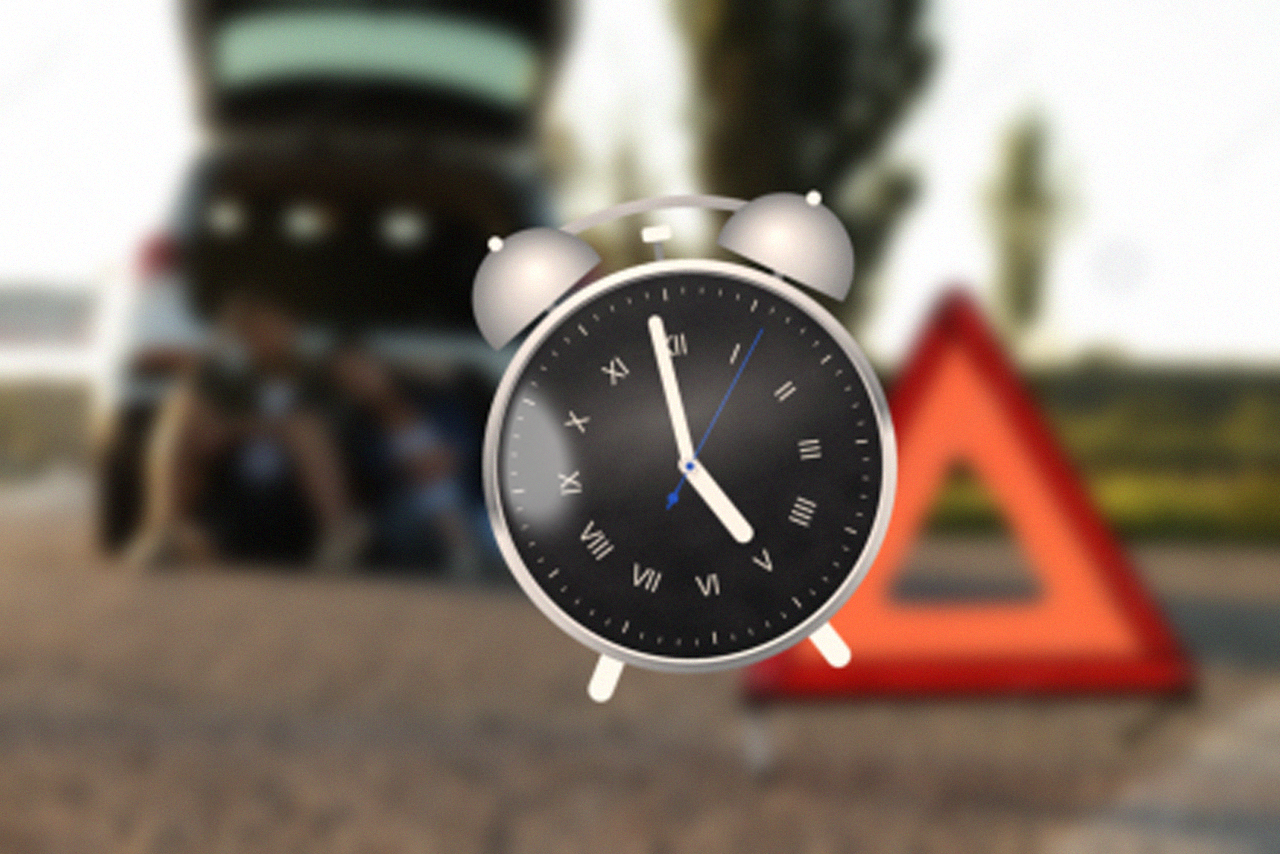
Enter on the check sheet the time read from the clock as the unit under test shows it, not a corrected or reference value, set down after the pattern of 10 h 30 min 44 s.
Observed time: 4 h 59 min 06 s
